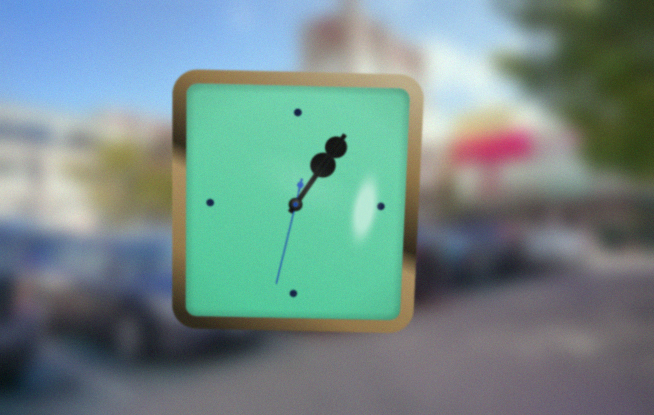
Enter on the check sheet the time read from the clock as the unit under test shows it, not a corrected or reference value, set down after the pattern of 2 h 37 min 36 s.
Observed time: 1 h 05 min 32 s
